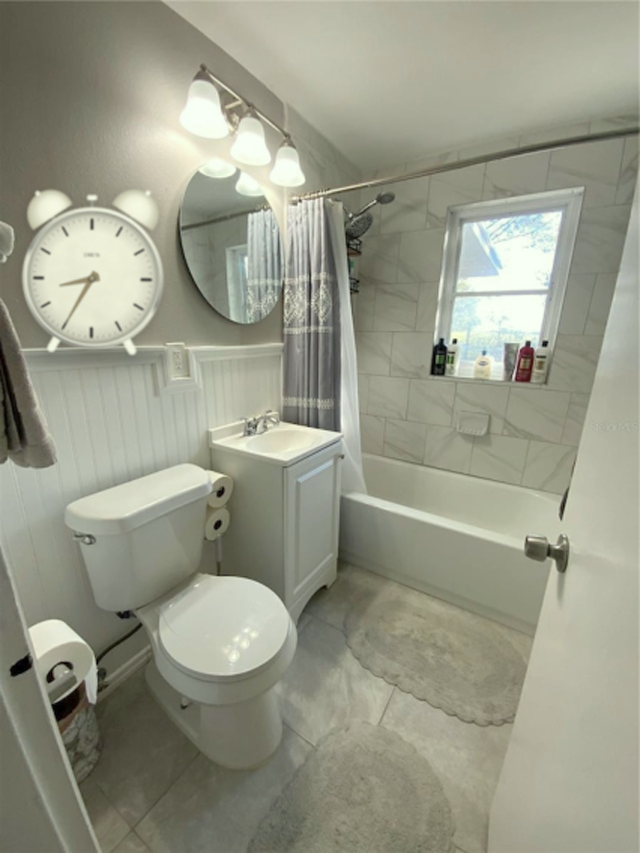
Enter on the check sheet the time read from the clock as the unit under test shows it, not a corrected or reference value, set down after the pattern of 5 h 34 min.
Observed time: 8 h 35 min
